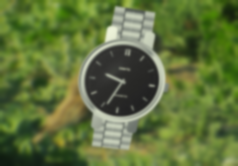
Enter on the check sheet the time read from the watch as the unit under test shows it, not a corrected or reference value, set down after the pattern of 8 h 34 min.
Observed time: 9 h 34 min
